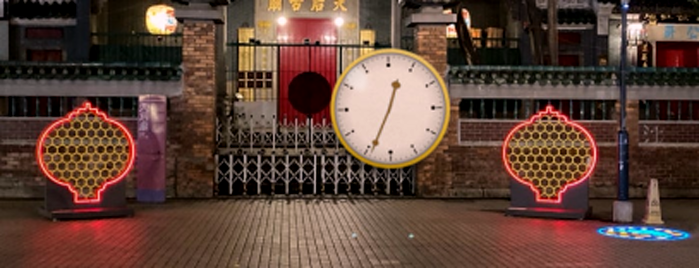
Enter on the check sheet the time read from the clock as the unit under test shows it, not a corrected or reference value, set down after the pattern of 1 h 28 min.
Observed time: 12 h 34 min
